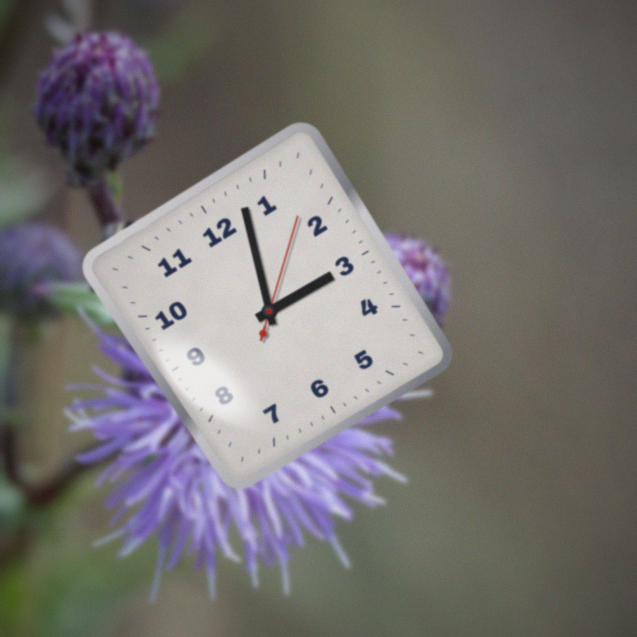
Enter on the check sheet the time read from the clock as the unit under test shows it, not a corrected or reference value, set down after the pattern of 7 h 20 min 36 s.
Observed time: 3 h 03 min 08 s
